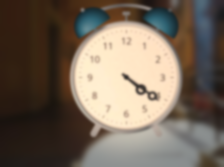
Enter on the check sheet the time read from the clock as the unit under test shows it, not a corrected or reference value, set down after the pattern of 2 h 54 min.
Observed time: 4 h 21 min
